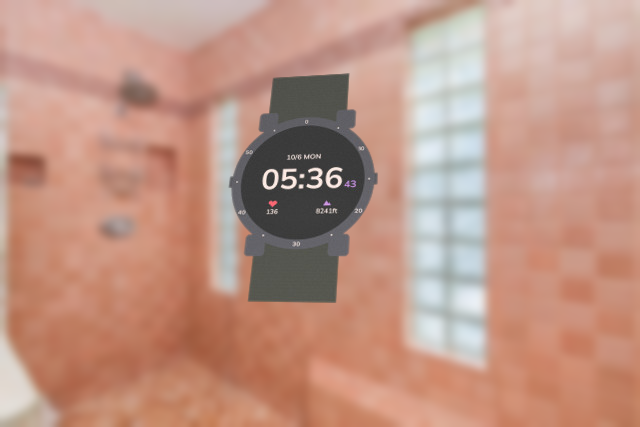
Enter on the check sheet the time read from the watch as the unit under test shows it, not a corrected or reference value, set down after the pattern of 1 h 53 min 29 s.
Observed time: 5 h 36 min 43 s
